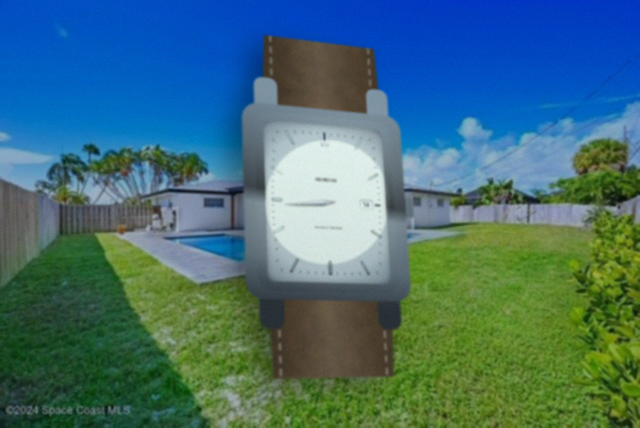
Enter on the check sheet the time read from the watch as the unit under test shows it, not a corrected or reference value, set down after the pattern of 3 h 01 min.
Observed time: 8 h 44 min
